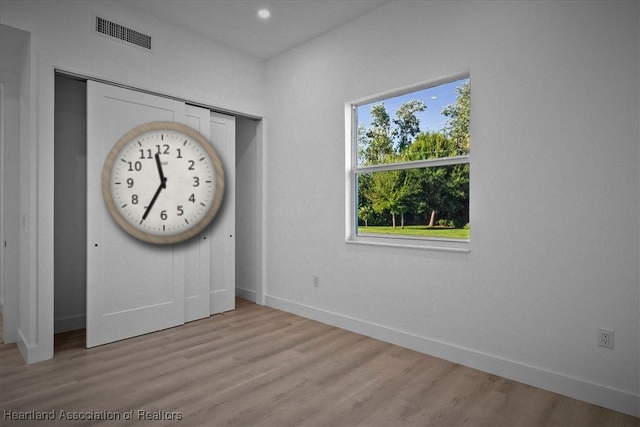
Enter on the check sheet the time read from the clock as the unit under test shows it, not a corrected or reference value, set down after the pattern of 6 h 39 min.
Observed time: 11 h 35 min
